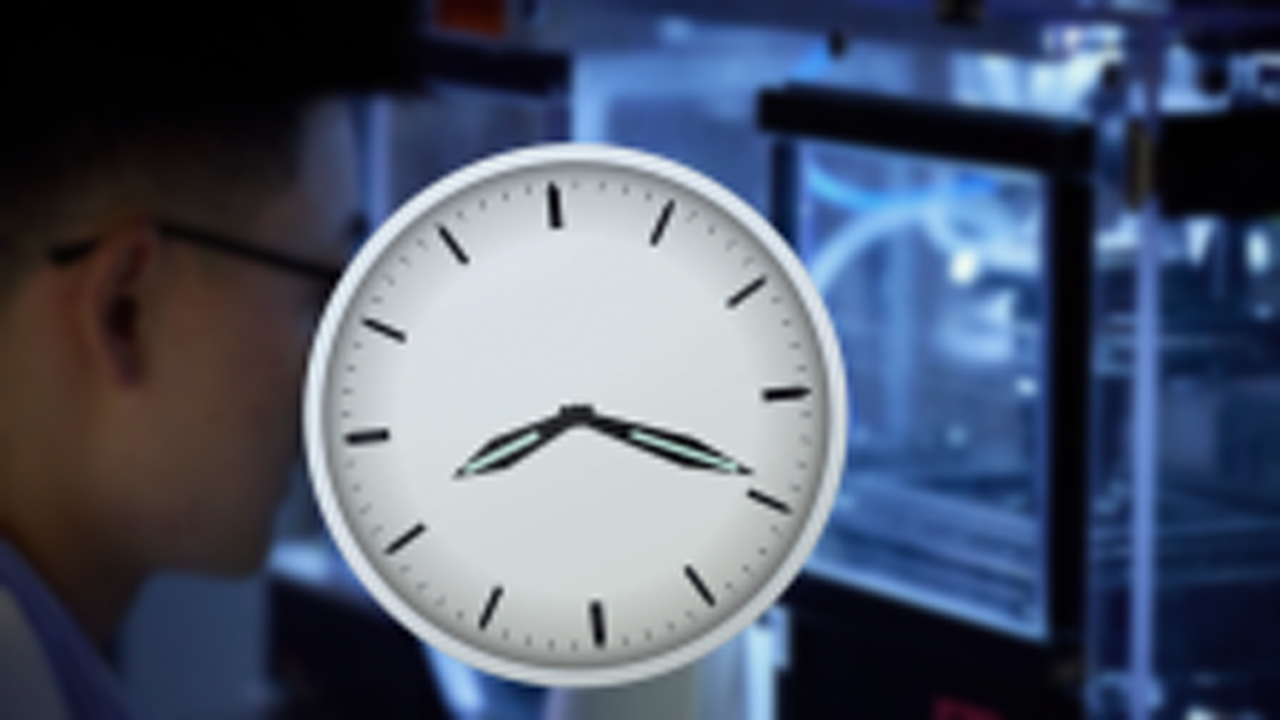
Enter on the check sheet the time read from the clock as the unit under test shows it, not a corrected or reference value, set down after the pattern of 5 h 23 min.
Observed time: 8 h 19 min
